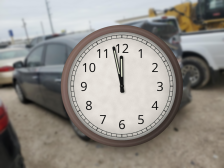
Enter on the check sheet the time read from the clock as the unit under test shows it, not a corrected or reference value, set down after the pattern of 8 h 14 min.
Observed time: 11 h 58 min
